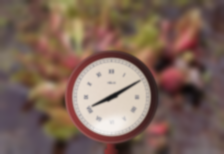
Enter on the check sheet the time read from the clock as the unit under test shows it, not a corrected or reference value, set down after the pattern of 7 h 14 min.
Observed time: 8 h 10 min
